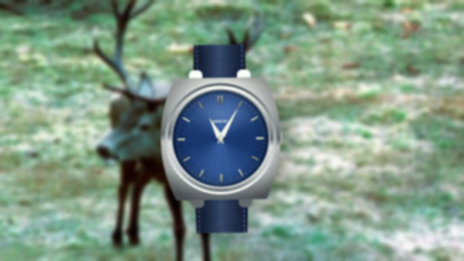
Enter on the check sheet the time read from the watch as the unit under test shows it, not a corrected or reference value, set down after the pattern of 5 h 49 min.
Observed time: 11 h 05 min
